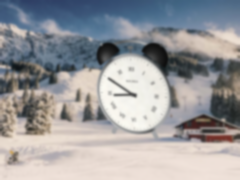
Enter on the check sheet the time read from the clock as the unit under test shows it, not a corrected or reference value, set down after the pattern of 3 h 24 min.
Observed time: 8 h 50 min
